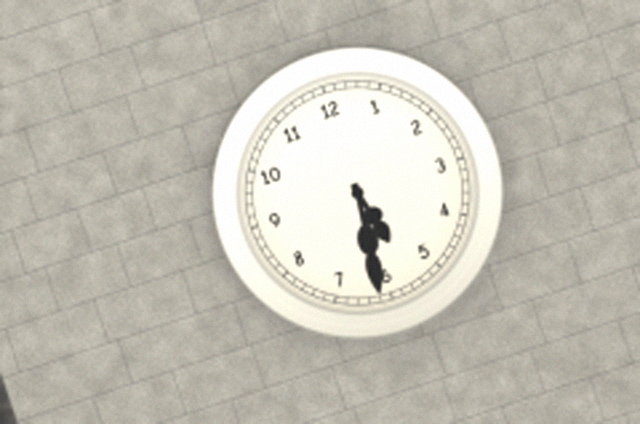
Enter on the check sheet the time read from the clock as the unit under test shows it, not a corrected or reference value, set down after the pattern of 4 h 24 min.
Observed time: 5 h 31 min
